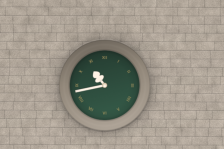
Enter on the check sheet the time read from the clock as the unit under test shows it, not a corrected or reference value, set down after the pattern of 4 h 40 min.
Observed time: 10 h 43 min
